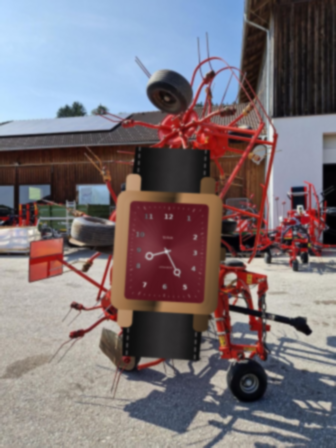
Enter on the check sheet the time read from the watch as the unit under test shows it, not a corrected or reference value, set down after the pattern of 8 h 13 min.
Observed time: 8 h 25 min
